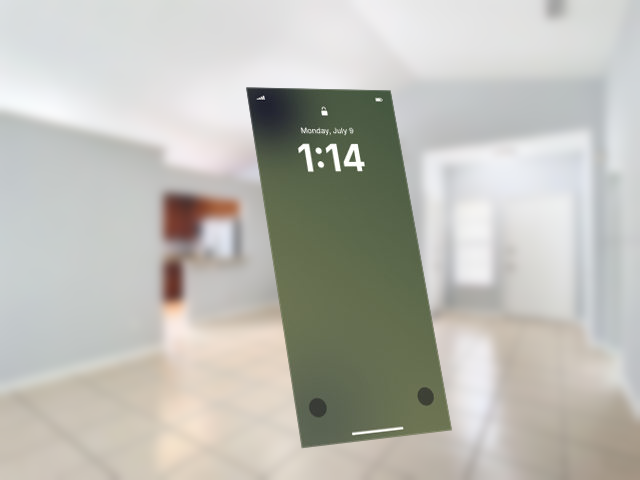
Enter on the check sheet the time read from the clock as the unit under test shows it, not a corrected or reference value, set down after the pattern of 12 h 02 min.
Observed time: 1 h 14 min
